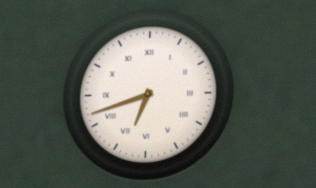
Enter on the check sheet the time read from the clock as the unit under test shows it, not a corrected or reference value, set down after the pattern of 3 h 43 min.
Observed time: 6 h 42 min
